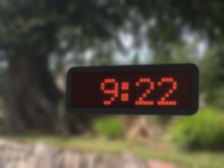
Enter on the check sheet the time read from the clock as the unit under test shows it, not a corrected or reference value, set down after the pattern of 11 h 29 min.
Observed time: 9 h 22 min
